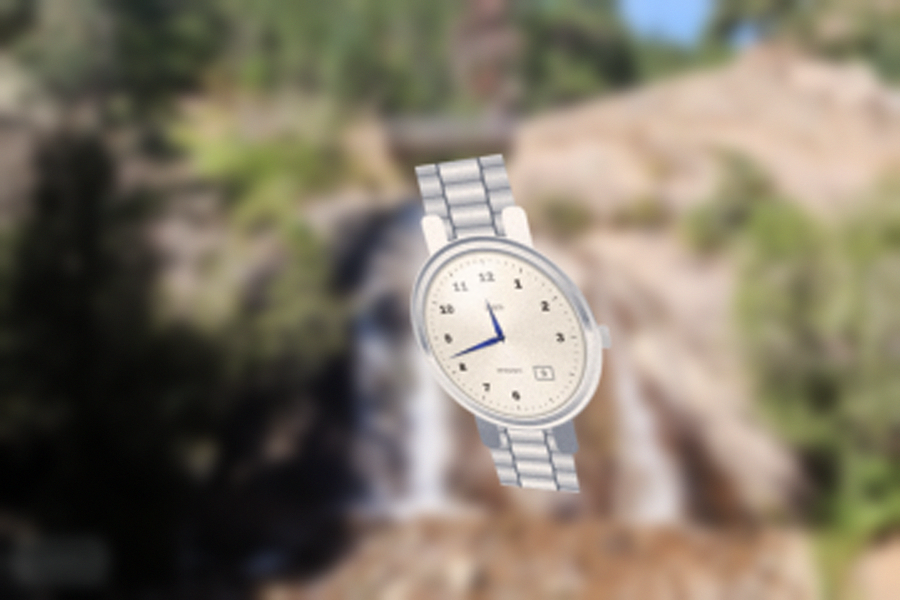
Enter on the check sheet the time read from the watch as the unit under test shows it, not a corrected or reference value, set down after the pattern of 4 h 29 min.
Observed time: 11 h 42 min
